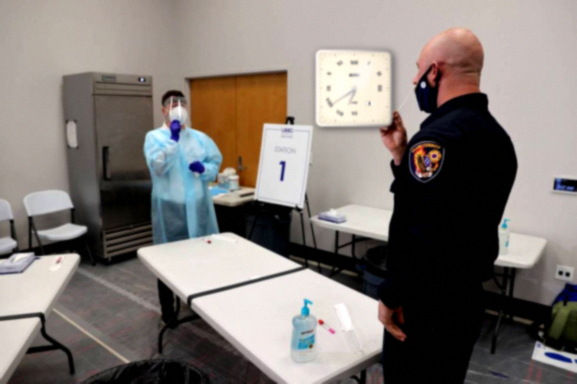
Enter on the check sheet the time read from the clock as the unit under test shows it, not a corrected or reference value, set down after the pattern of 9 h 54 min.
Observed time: 6 h 39 min
